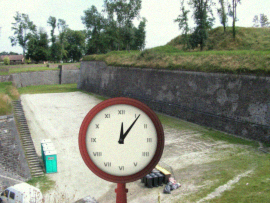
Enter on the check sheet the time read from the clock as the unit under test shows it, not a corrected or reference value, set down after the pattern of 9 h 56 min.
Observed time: 12 h 06 min
